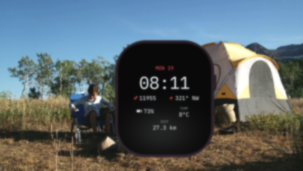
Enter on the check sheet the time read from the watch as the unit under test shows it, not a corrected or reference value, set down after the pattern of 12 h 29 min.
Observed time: 8 h 11 min
